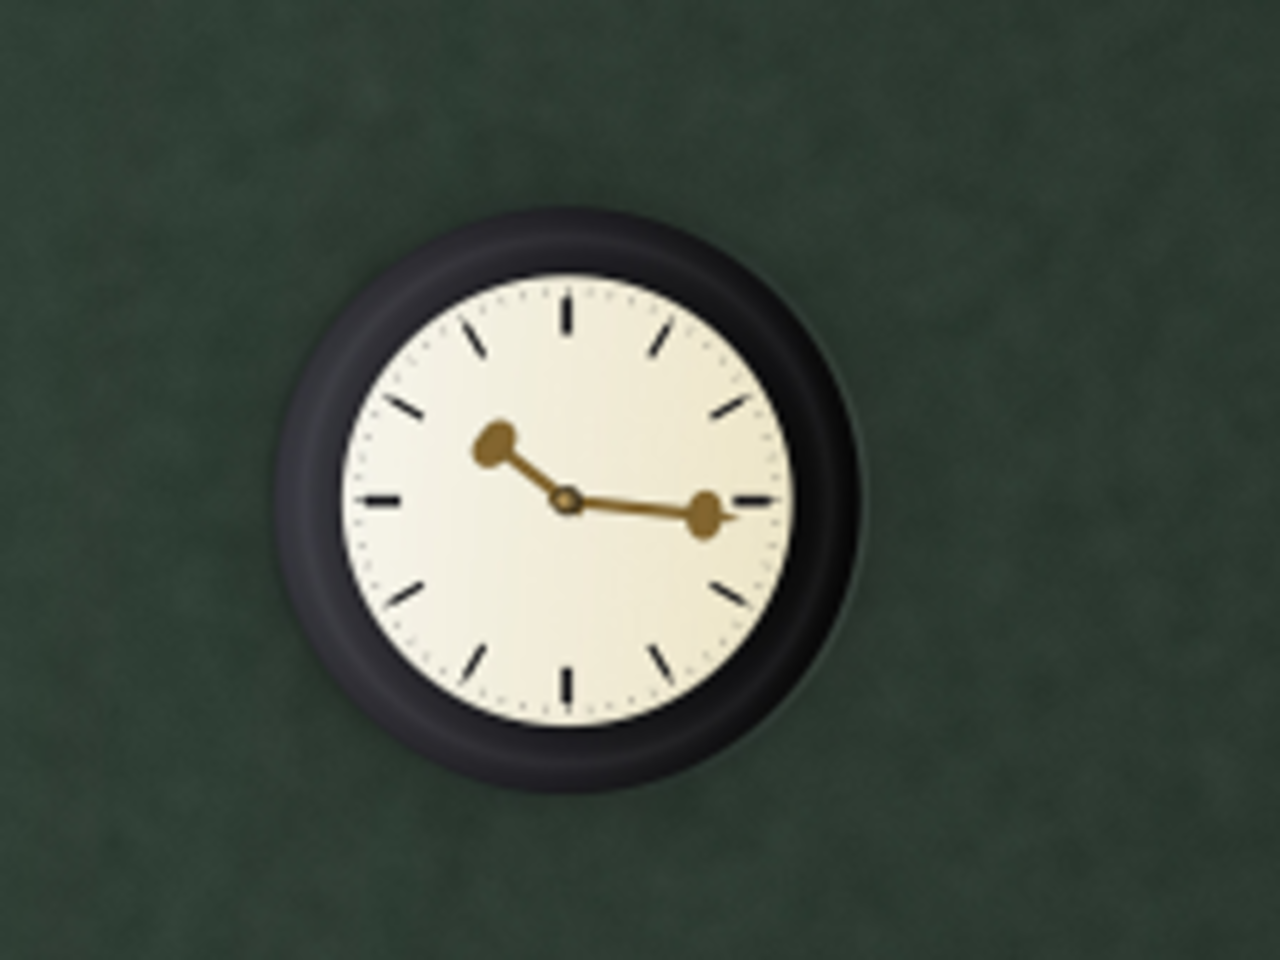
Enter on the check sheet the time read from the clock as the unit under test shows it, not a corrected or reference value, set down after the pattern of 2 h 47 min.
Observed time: 10 h 16 min
